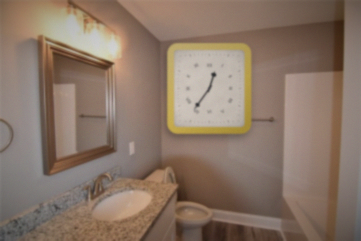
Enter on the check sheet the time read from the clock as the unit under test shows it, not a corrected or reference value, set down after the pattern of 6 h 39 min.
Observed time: 12 h 36 min
